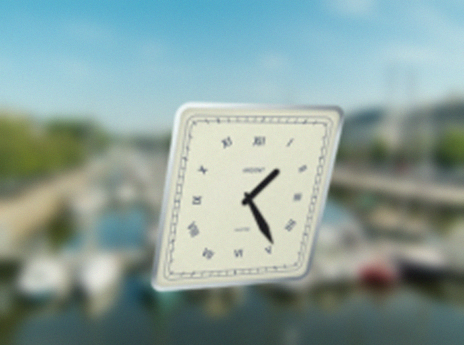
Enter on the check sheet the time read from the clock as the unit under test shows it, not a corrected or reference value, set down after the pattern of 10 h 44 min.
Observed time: 1 h 24 min
